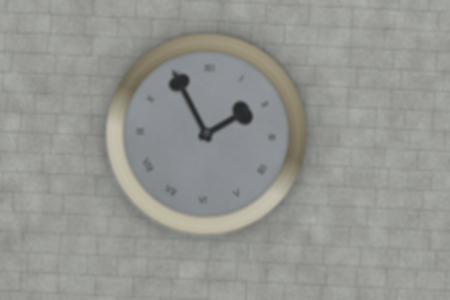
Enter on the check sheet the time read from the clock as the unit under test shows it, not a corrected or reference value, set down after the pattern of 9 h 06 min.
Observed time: 1 h 55 min
